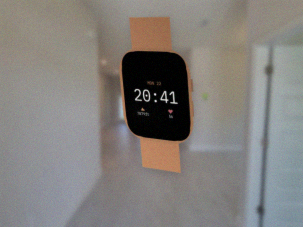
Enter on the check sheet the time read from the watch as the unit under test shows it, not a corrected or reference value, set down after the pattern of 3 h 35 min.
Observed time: 20 h 41 min
